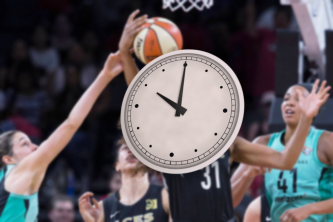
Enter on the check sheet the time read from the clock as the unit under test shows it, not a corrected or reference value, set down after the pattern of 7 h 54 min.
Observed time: 10 h 00 min
